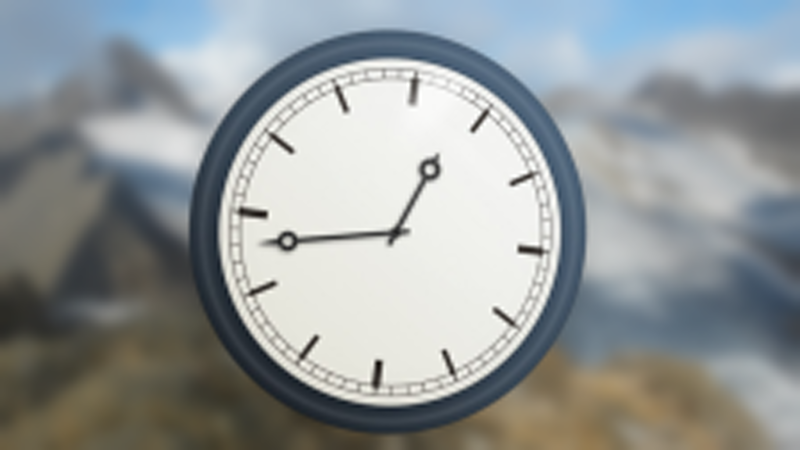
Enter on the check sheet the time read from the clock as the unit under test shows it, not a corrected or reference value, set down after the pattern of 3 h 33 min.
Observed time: 12 h 43 min
